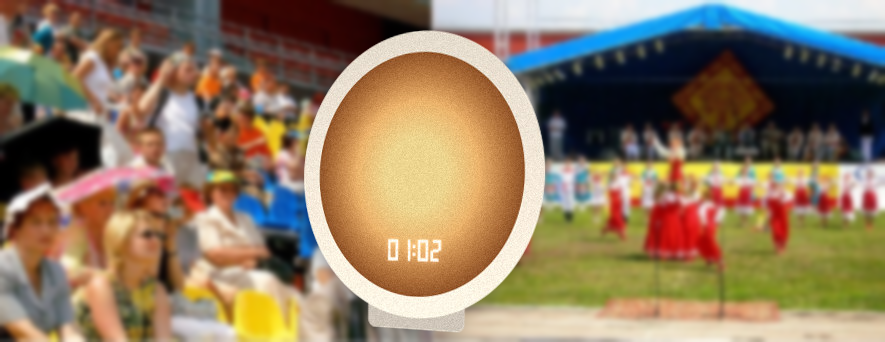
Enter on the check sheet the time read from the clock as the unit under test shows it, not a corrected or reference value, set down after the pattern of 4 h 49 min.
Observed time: 1 h 02 min
